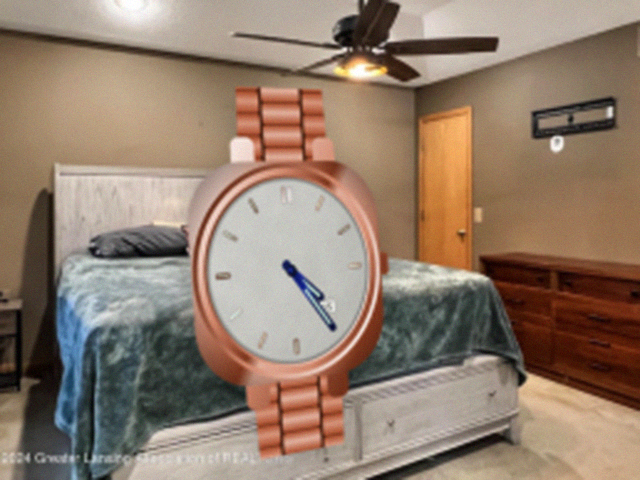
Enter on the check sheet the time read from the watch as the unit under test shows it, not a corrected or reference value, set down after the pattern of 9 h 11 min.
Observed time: 4 h 24 min
